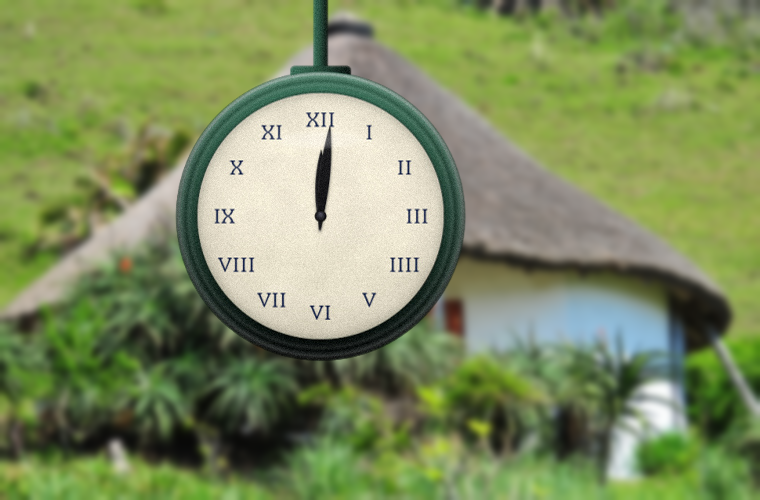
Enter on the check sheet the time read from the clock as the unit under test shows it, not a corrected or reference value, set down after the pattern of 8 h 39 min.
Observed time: 12 h 01 min
